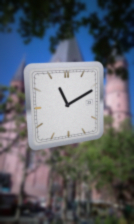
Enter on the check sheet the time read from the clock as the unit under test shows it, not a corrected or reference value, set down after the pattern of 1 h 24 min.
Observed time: 11 h 11 min
